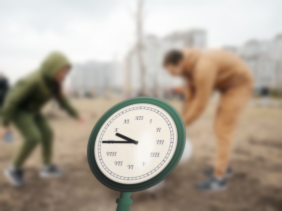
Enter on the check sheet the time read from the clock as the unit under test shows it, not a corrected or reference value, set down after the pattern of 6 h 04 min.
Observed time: 9 h 45 min
